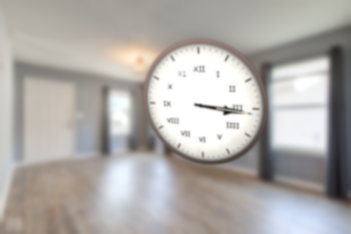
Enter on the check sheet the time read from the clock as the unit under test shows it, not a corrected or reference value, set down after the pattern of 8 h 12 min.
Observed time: 3 h 16 min
